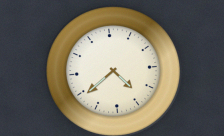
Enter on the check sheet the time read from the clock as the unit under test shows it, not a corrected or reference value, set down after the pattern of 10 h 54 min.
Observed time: 4 h 39 min
